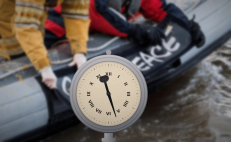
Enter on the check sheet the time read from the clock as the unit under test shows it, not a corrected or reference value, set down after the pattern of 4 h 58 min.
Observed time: 11 h 27 min
